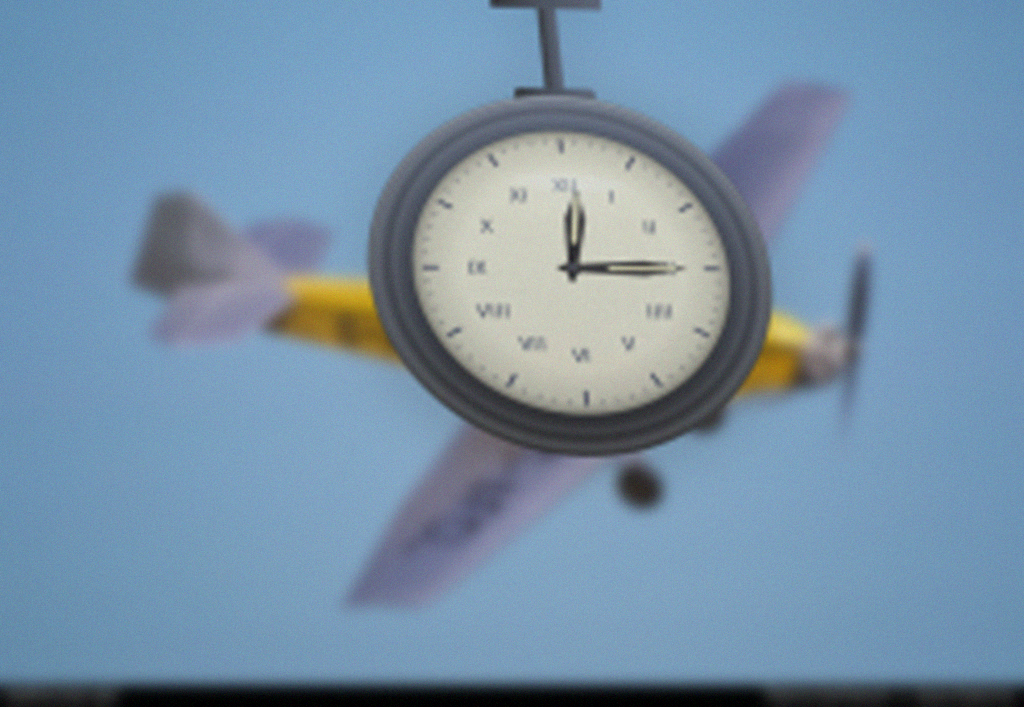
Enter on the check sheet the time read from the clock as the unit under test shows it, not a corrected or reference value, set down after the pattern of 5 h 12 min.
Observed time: 12 h 15 min
